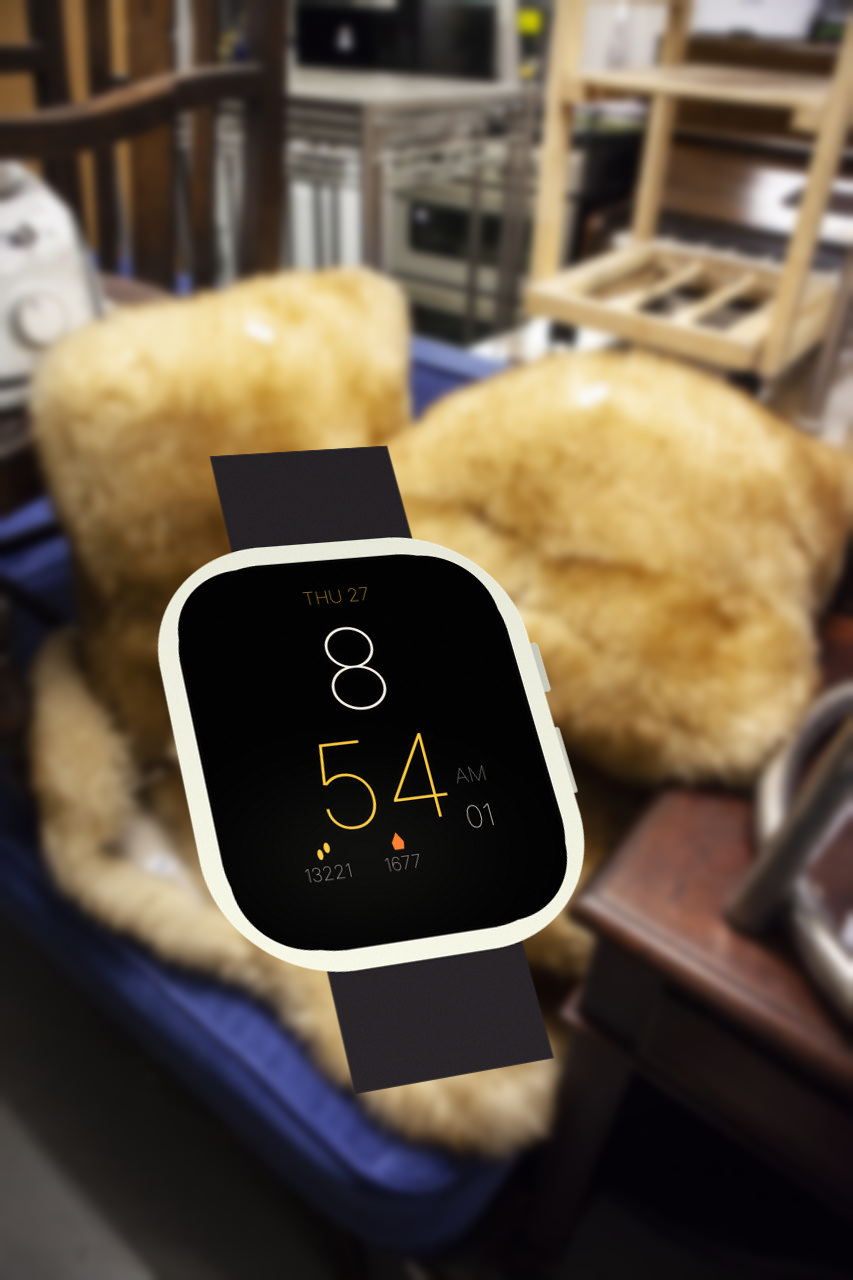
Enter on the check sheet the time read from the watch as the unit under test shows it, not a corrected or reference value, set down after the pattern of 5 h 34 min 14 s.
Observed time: 8 h 54 min 01 s
